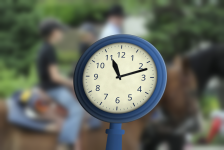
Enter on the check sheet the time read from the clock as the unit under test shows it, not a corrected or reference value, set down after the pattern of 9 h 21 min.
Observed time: 11 h 12 min
